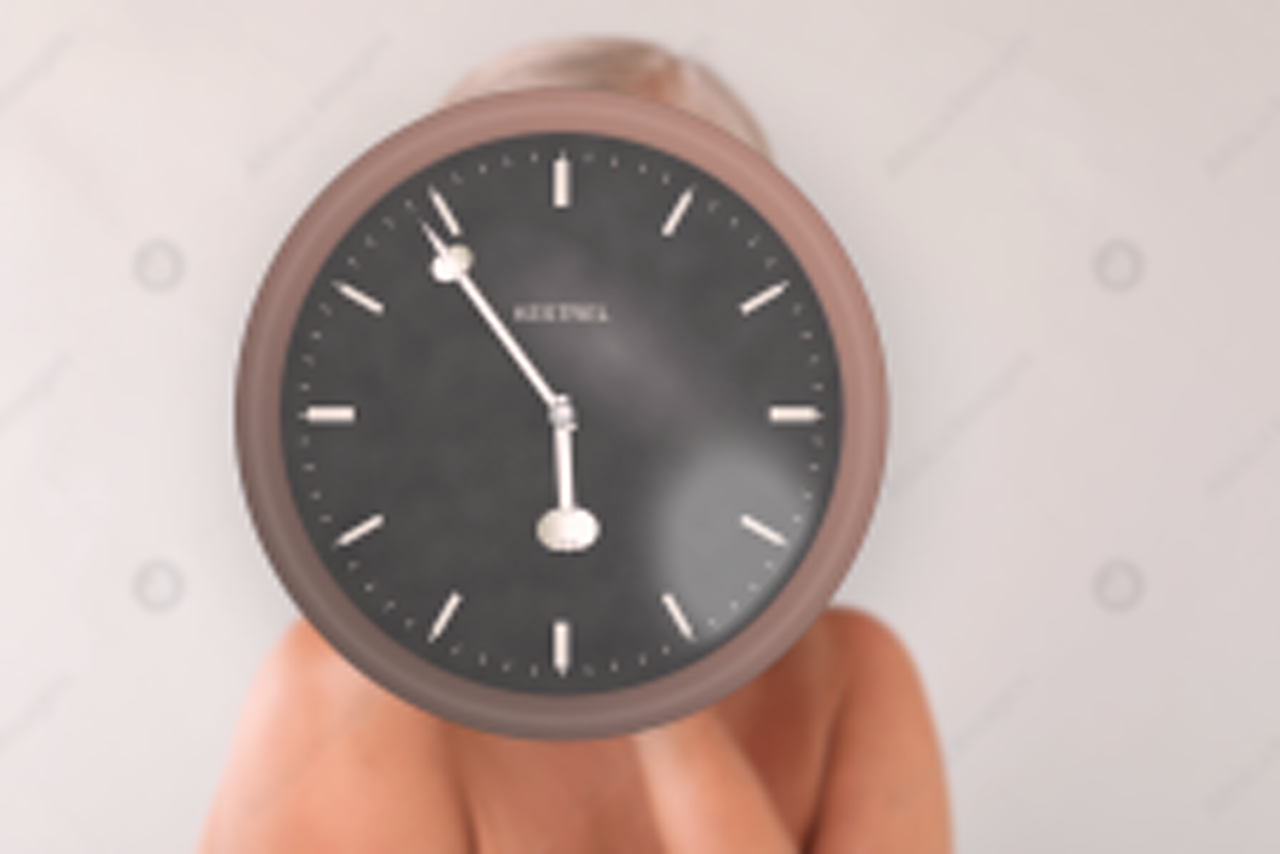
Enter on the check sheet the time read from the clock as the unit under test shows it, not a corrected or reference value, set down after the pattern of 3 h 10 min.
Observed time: 5 h 54 min
